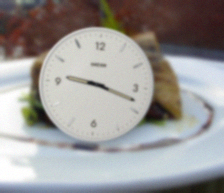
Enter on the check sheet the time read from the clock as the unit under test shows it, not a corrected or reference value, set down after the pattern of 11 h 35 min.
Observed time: 9 h 18 min
